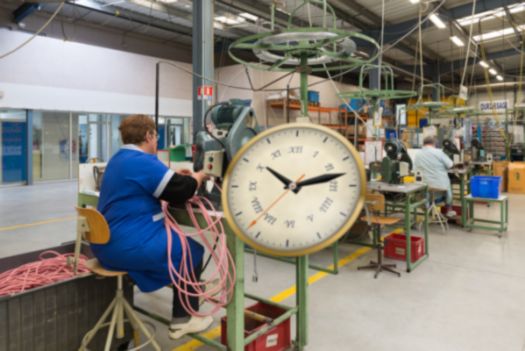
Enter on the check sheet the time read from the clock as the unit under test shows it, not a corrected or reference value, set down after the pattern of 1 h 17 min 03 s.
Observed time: 10 h 12 min 37 s
